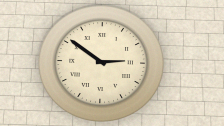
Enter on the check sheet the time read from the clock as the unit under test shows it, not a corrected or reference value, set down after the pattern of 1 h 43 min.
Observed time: 2 h 51 min
